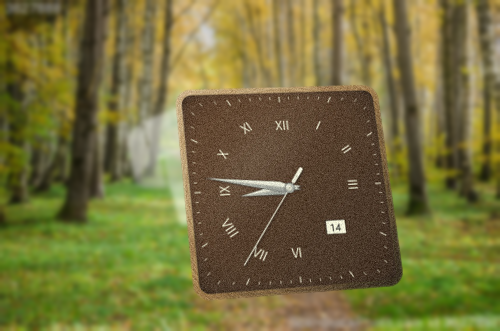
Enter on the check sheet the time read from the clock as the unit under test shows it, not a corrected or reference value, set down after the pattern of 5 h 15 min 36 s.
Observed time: 8 h 46 min 36 s
